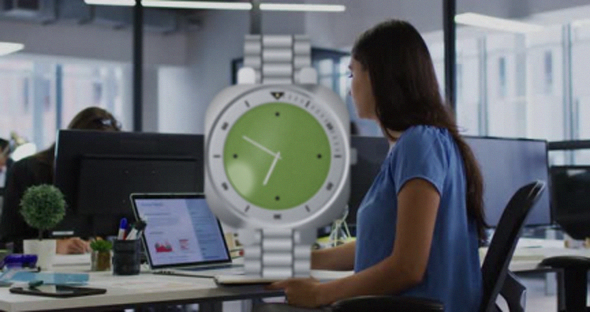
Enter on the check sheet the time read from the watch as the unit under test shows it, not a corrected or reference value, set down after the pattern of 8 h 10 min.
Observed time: 6 h 50 min
